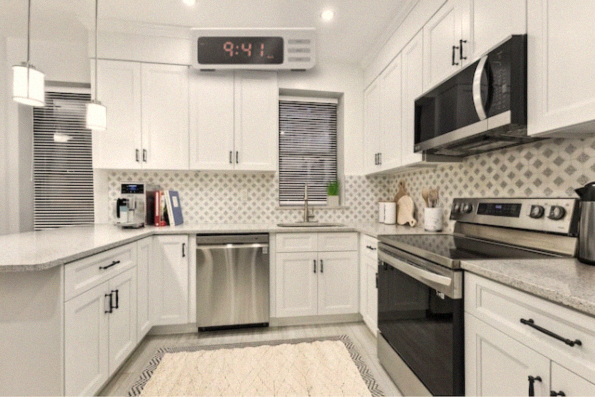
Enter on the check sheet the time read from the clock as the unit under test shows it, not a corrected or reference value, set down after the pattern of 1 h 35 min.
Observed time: 9 h 41 min
